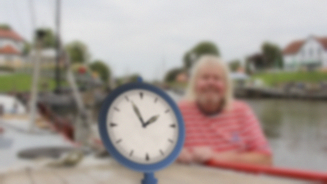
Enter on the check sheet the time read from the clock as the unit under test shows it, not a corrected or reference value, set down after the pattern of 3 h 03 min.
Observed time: 1 h 56 min
